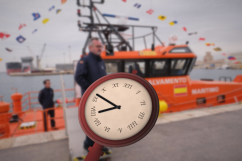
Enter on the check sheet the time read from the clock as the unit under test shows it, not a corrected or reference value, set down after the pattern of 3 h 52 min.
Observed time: 7 h 47 min
